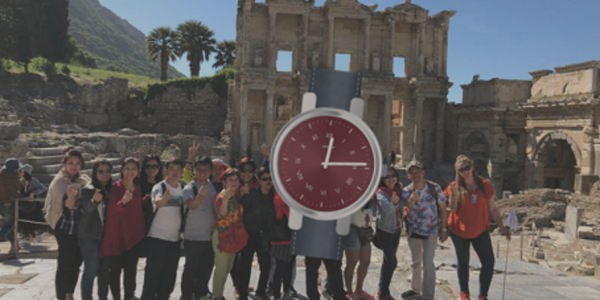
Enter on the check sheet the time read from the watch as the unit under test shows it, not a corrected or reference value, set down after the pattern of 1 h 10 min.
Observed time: 12 h 14 min
